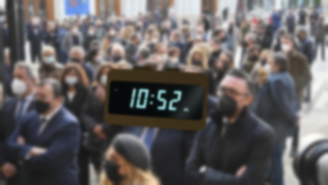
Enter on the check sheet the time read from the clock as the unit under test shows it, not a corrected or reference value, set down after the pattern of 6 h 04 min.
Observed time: 10 h 52 min
